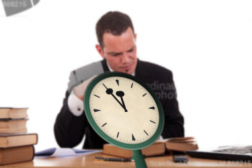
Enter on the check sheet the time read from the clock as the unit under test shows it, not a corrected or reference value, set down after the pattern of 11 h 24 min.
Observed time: 11 h 55 min
